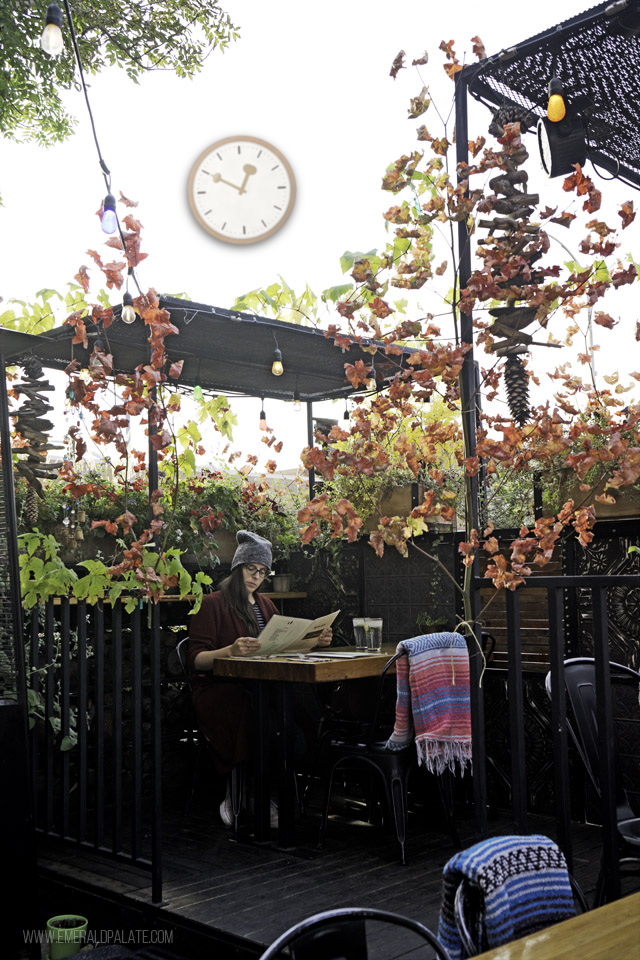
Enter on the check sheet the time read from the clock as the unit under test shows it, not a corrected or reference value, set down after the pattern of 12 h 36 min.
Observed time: 12 h 50 min
